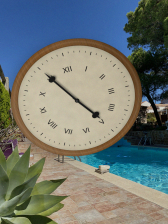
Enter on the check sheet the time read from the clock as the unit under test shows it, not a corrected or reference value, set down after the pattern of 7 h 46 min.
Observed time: 4 h 55 min
